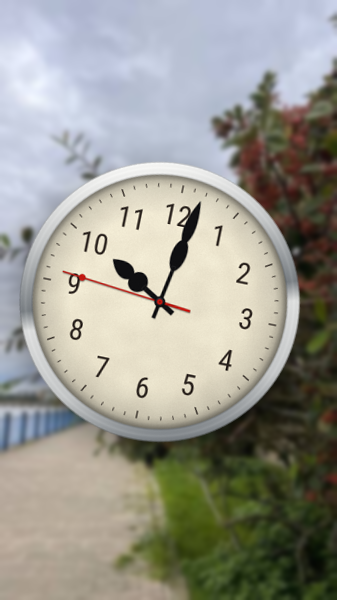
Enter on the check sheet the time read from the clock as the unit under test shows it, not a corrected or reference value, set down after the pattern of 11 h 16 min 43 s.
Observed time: 10 h 01 min 46 s
